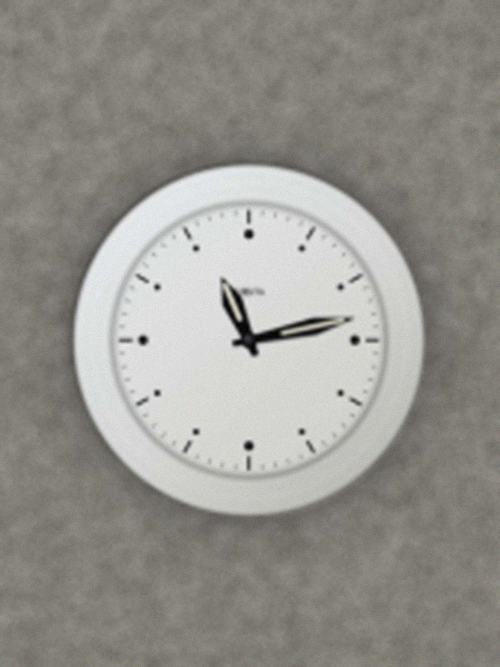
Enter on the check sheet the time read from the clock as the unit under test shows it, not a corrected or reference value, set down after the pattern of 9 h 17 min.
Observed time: 11 h 13 min
